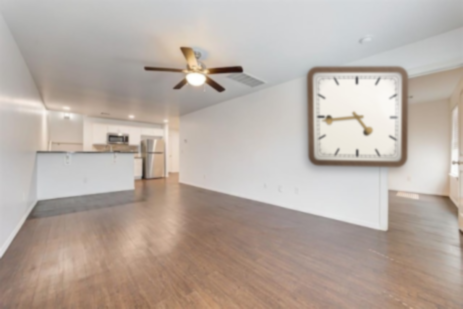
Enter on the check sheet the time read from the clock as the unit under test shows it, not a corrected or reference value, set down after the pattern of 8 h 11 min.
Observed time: 4 h 44 min
